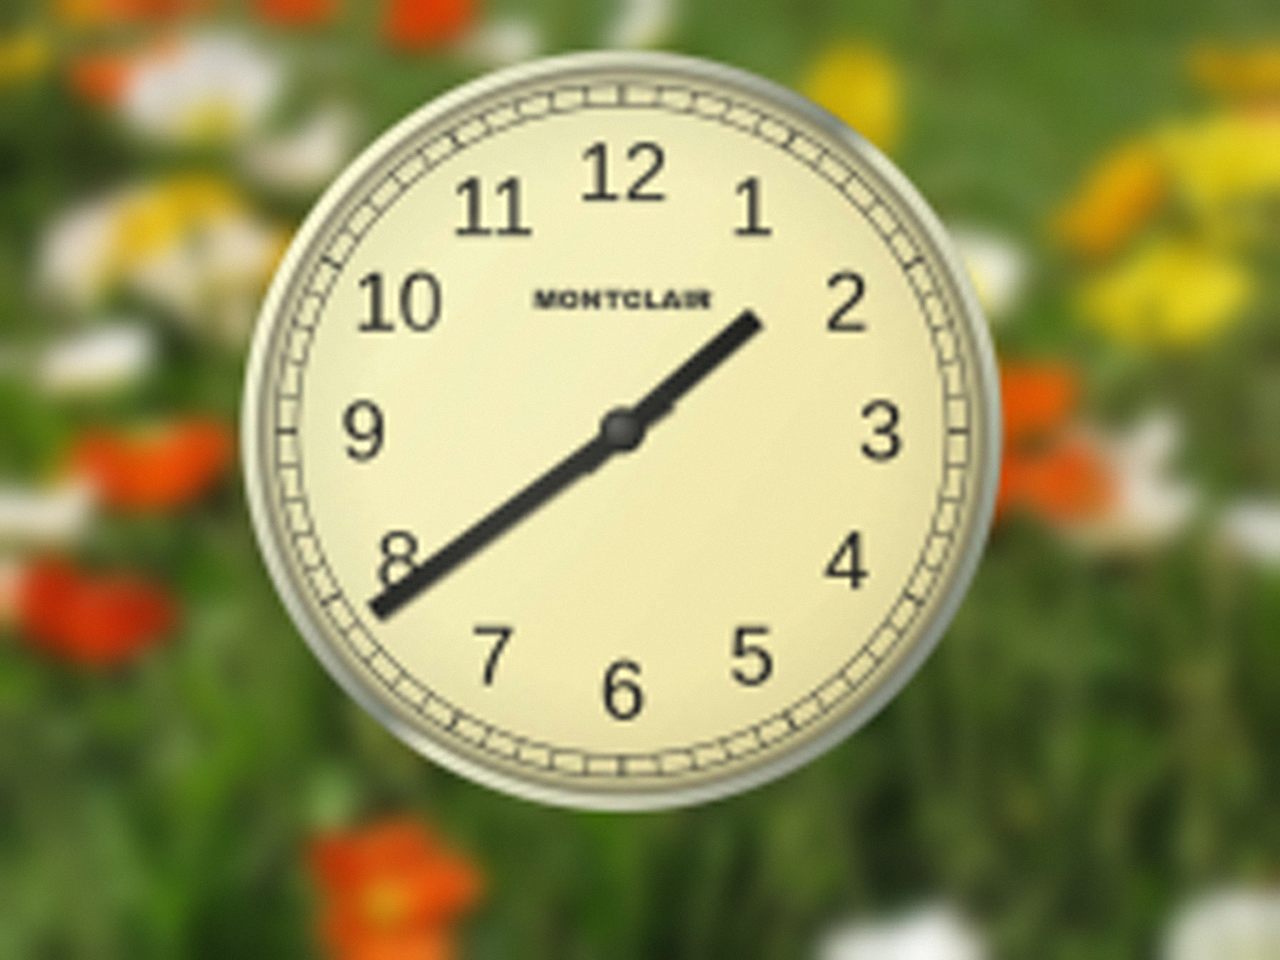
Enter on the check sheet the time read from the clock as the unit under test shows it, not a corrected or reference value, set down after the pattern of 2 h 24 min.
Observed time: 1 h 39 min
